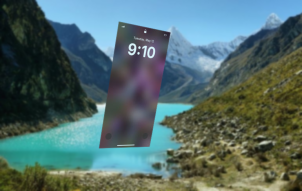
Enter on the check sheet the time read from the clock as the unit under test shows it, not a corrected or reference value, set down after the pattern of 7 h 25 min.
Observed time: 9 h 10 min
